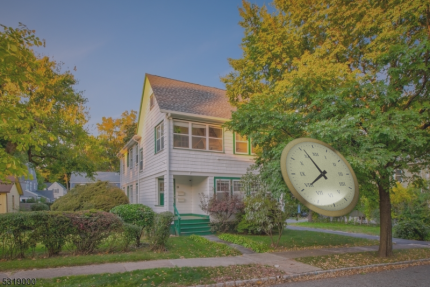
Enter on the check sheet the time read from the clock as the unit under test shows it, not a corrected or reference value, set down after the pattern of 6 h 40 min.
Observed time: 7 h 56 min
